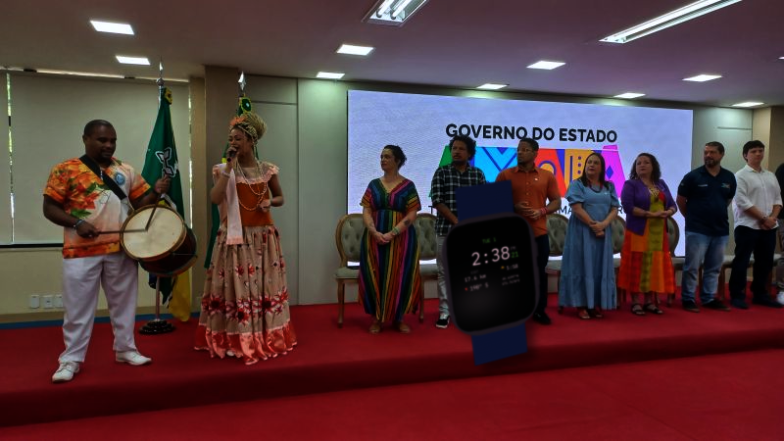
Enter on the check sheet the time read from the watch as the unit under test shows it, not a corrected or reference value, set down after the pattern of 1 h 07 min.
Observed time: 2 h 38 min
